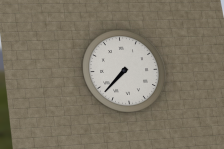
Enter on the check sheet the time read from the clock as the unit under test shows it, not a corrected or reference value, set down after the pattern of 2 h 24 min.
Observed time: 7 h 38 min
